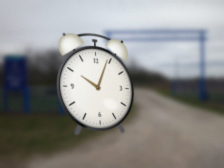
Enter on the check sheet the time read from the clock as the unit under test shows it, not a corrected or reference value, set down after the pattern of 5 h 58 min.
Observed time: 10 h 04 min
